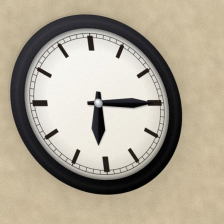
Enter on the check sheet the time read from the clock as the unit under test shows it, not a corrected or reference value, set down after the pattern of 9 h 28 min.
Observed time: 6 h 15 min
